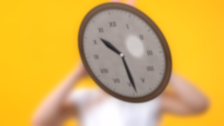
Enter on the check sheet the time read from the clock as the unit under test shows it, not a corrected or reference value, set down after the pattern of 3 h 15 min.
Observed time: 10 h 29 min
